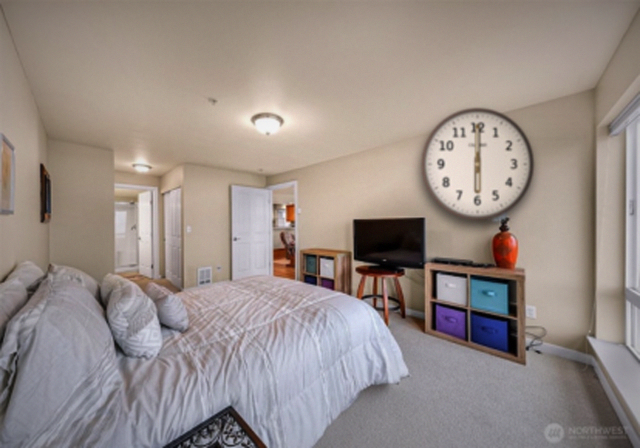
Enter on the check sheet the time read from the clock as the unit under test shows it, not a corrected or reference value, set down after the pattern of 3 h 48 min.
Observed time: 6 h 00 min
